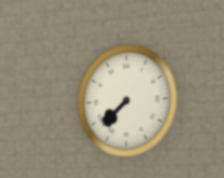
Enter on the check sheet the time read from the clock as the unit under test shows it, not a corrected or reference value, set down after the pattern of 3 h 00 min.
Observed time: 7 h 38 min
